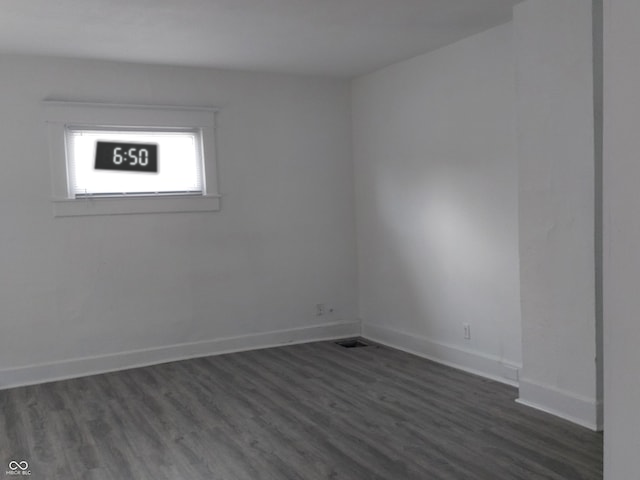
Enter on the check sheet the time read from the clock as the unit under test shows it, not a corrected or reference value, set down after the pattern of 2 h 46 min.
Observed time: 6 h 50 min
